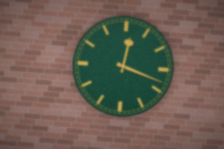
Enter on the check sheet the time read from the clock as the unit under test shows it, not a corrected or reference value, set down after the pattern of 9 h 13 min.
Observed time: 12 h 18 min
